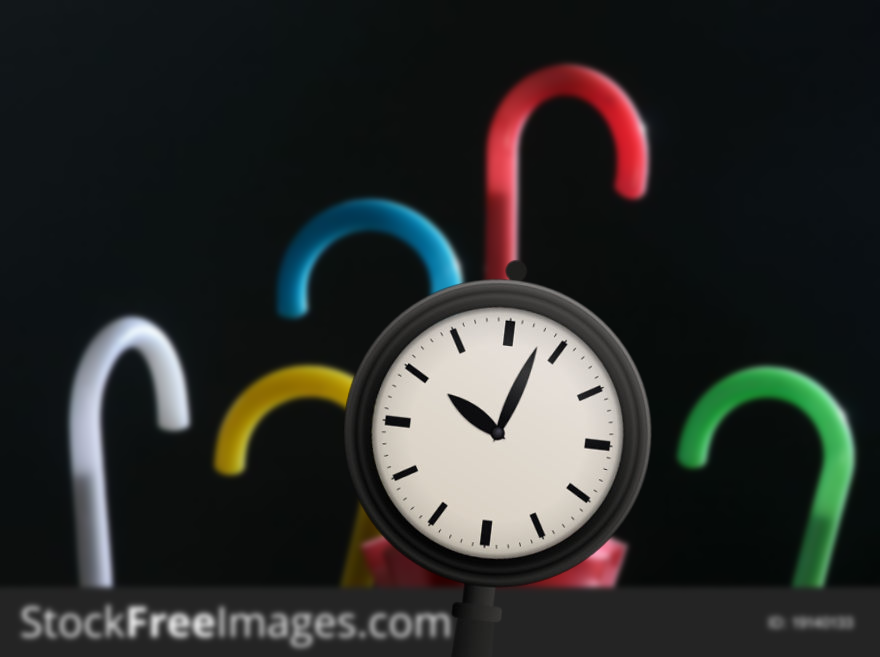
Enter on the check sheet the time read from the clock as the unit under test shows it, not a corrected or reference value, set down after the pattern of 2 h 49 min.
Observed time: 10 h 03 min
